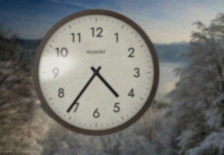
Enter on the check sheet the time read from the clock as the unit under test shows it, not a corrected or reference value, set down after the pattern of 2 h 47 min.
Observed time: 4 h 36 min
